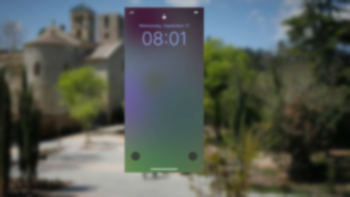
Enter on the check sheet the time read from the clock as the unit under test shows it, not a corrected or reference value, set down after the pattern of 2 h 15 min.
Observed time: 8 h 01 min
